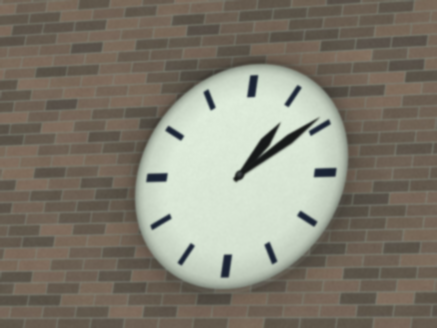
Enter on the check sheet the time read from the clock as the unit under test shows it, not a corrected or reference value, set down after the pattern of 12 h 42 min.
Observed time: 1 h 09 min
